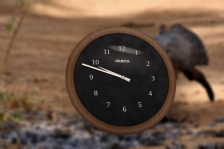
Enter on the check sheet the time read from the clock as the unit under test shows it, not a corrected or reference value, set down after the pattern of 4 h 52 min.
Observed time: 9 h 48 min
